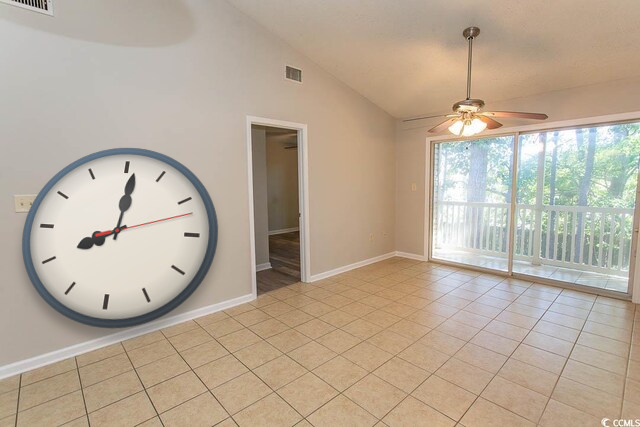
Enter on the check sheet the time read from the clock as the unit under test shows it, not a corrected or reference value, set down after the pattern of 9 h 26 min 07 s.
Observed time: 8 h 01 min 12 s
